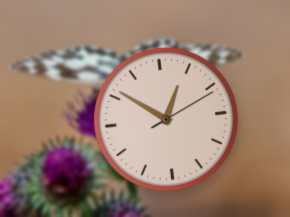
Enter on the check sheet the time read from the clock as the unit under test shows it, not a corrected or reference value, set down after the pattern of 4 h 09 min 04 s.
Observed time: 12 h 51 min 11 s
